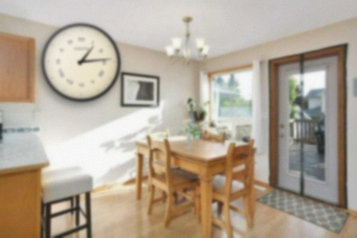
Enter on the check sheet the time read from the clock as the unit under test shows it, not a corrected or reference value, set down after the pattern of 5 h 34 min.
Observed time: 1 h 14 min
